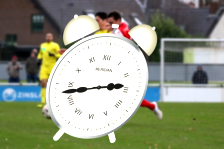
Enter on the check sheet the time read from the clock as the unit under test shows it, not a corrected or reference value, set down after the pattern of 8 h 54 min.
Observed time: 2 h 43 min
